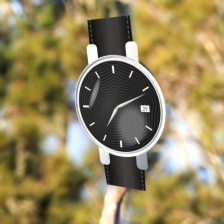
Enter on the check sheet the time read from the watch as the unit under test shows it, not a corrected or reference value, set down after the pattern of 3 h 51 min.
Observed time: 7 h 11 min
